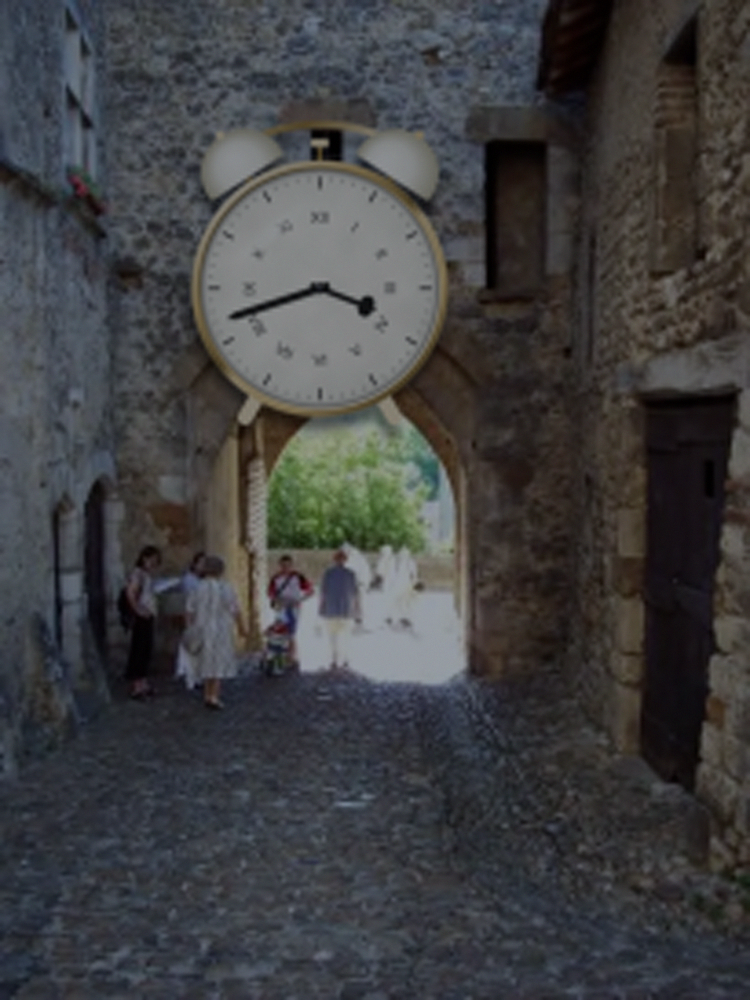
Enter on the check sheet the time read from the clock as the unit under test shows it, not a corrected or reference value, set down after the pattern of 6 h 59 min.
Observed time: 3 h 42 min
